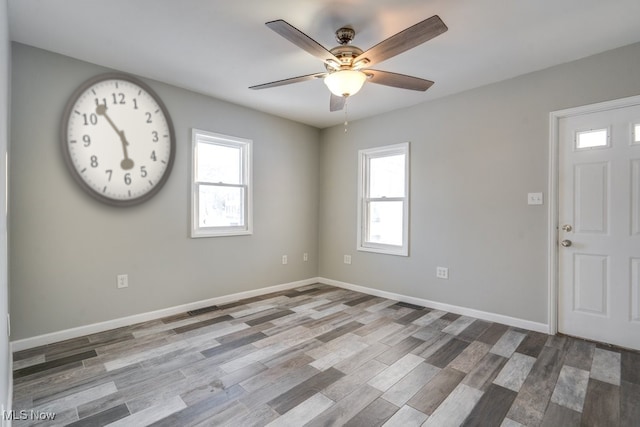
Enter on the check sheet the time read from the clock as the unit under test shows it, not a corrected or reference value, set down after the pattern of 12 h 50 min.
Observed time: 5 h 54 min
